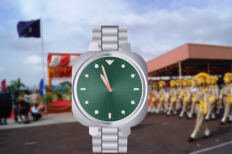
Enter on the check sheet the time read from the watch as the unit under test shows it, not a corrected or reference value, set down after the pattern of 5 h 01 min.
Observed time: 10 h 57 min
